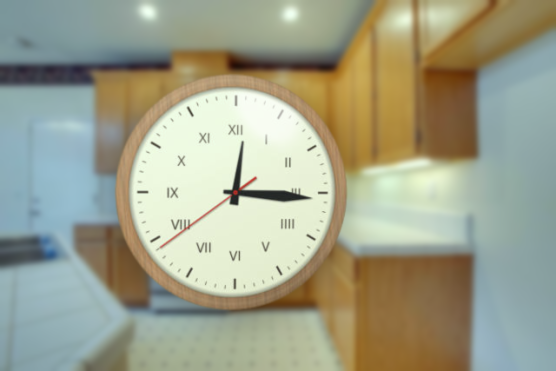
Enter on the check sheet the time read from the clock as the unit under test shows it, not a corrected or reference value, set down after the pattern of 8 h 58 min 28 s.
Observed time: 12 h 15 min 39 s
